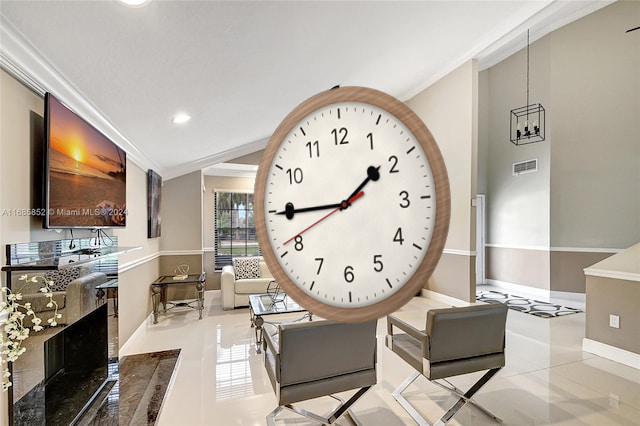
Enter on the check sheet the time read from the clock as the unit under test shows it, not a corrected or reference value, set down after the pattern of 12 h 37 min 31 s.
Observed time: 1 h 44 min 41 s
